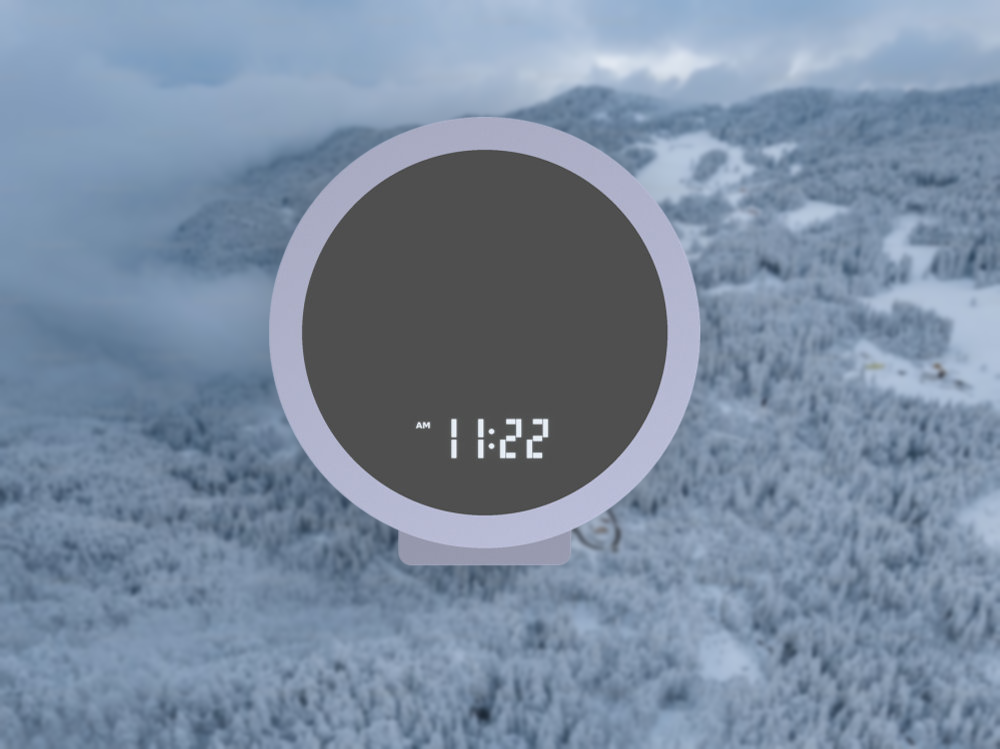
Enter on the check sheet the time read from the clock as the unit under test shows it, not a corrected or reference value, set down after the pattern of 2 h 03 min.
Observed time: 11 h 22 min
